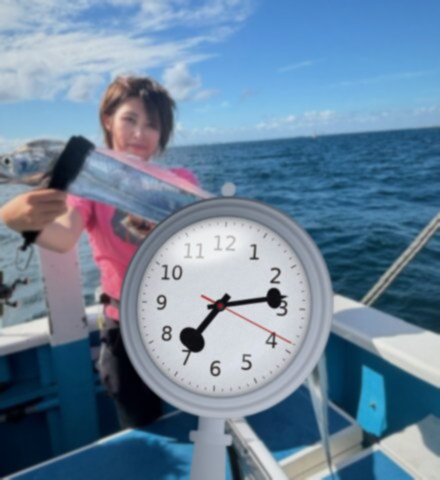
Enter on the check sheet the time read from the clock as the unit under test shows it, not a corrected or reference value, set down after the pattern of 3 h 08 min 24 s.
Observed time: 7 h 13 min 19 s
